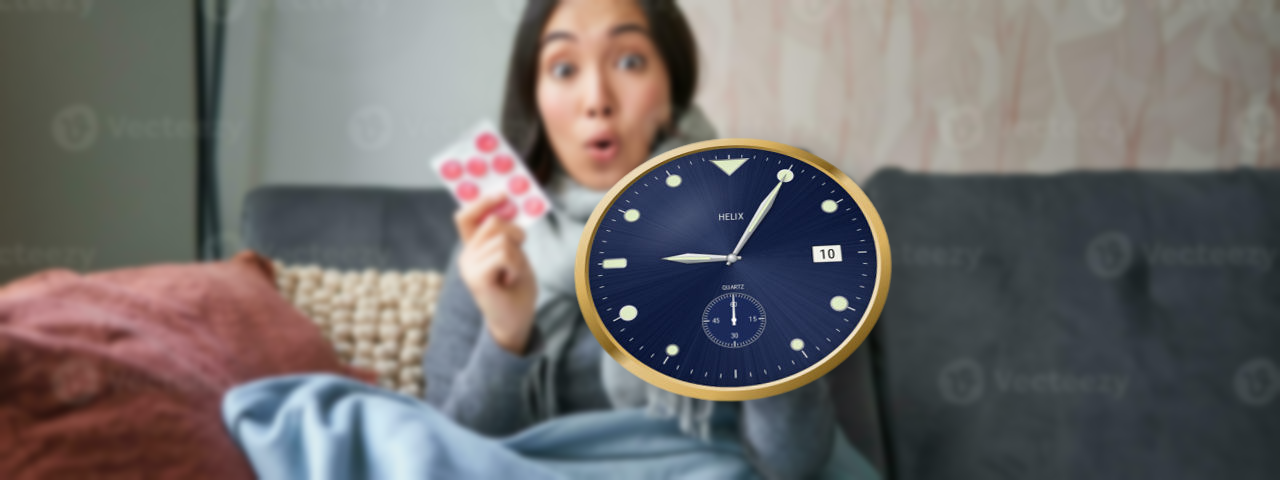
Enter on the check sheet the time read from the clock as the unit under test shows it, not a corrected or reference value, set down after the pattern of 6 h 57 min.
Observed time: 9 h 05 min
